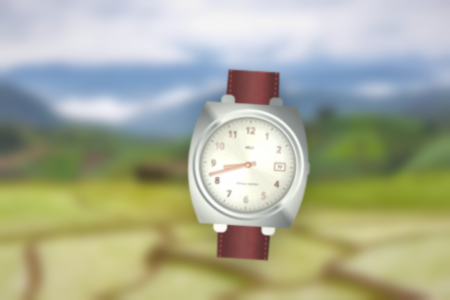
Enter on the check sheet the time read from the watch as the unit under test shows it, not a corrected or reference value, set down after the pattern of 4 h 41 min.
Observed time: 8 h 42 min
